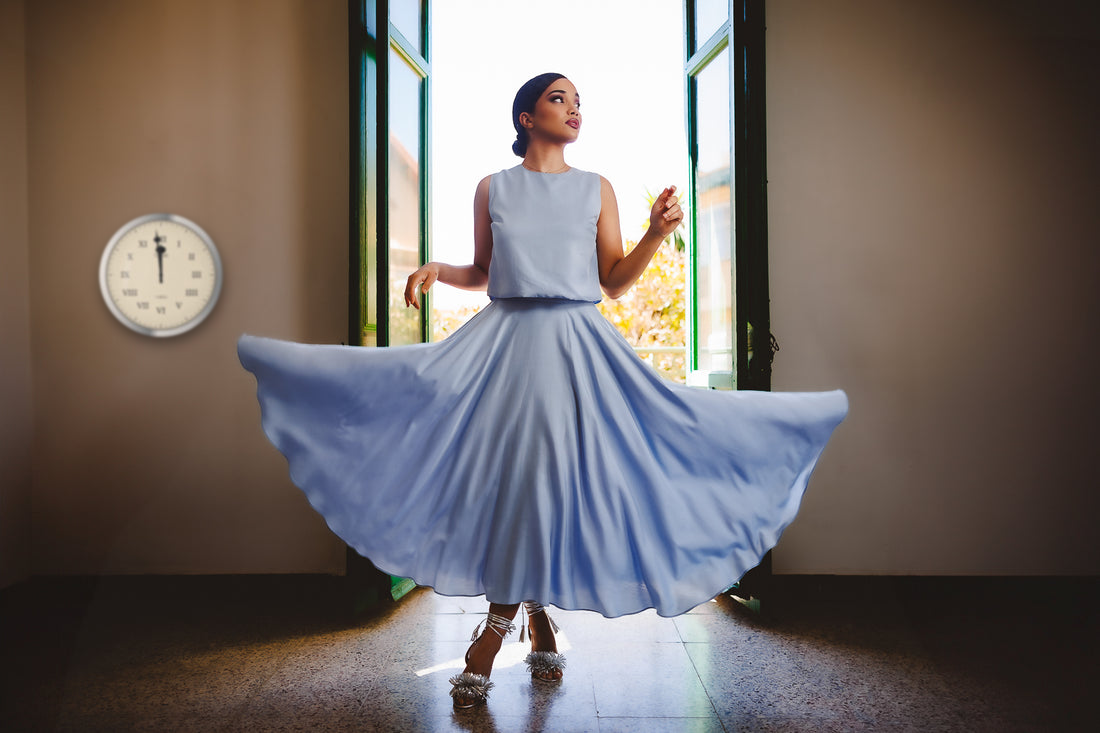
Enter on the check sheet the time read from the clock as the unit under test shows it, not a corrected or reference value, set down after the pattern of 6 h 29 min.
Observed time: 11 h 59 min
